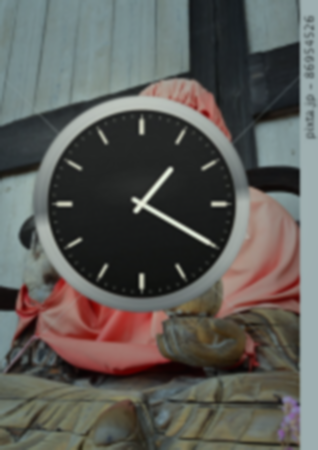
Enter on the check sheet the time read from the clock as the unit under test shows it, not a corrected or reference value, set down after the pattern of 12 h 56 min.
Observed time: 1 h 20 min
